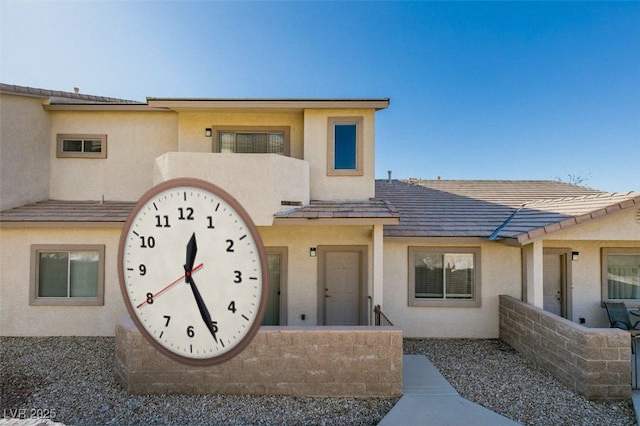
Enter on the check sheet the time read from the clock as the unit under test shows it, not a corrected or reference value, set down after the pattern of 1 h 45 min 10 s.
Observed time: 12 h 25 min 40 s
